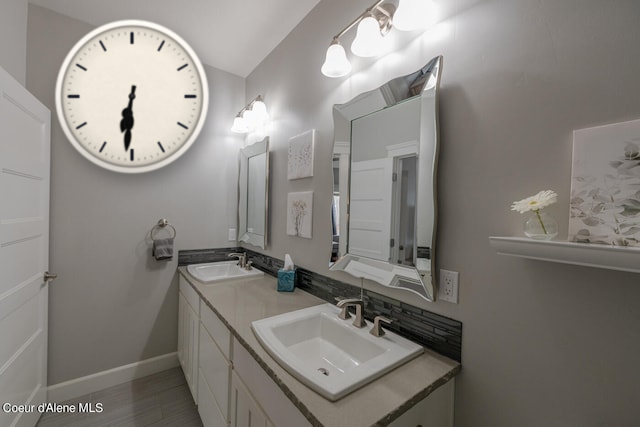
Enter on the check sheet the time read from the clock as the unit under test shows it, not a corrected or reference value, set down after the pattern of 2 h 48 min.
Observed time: 6 h 31 min
